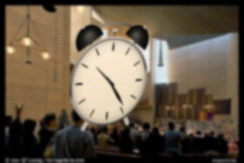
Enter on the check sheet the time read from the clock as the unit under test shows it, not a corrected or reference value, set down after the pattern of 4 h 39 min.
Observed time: 10 h 24 min
